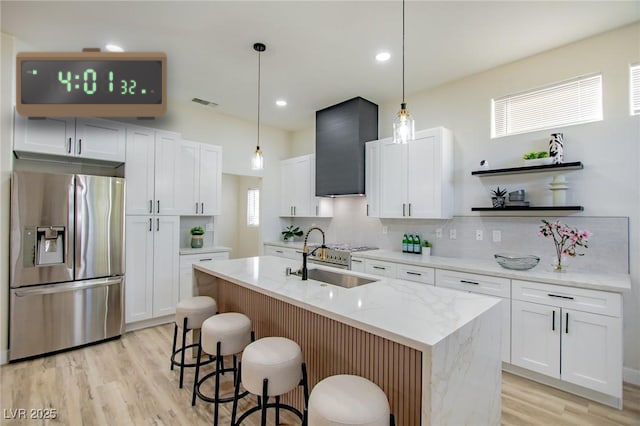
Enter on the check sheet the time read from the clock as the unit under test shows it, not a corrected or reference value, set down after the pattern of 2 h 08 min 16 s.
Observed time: 4 h 01 min 32 s
